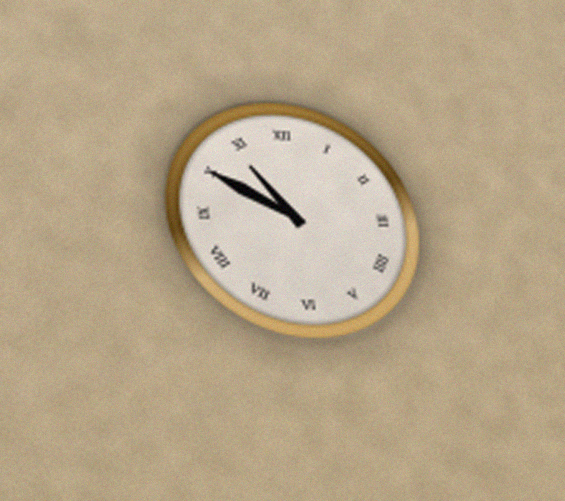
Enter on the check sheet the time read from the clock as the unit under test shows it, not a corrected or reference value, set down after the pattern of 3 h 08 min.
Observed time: 10 h 50 min
